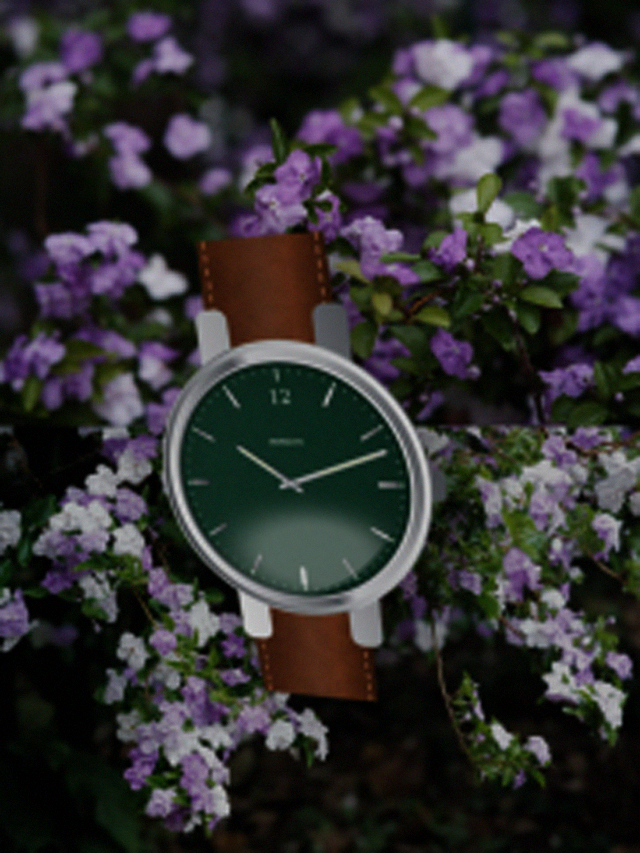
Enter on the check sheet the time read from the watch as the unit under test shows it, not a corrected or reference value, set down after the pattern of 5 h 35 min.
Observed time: 10 h 12 min
